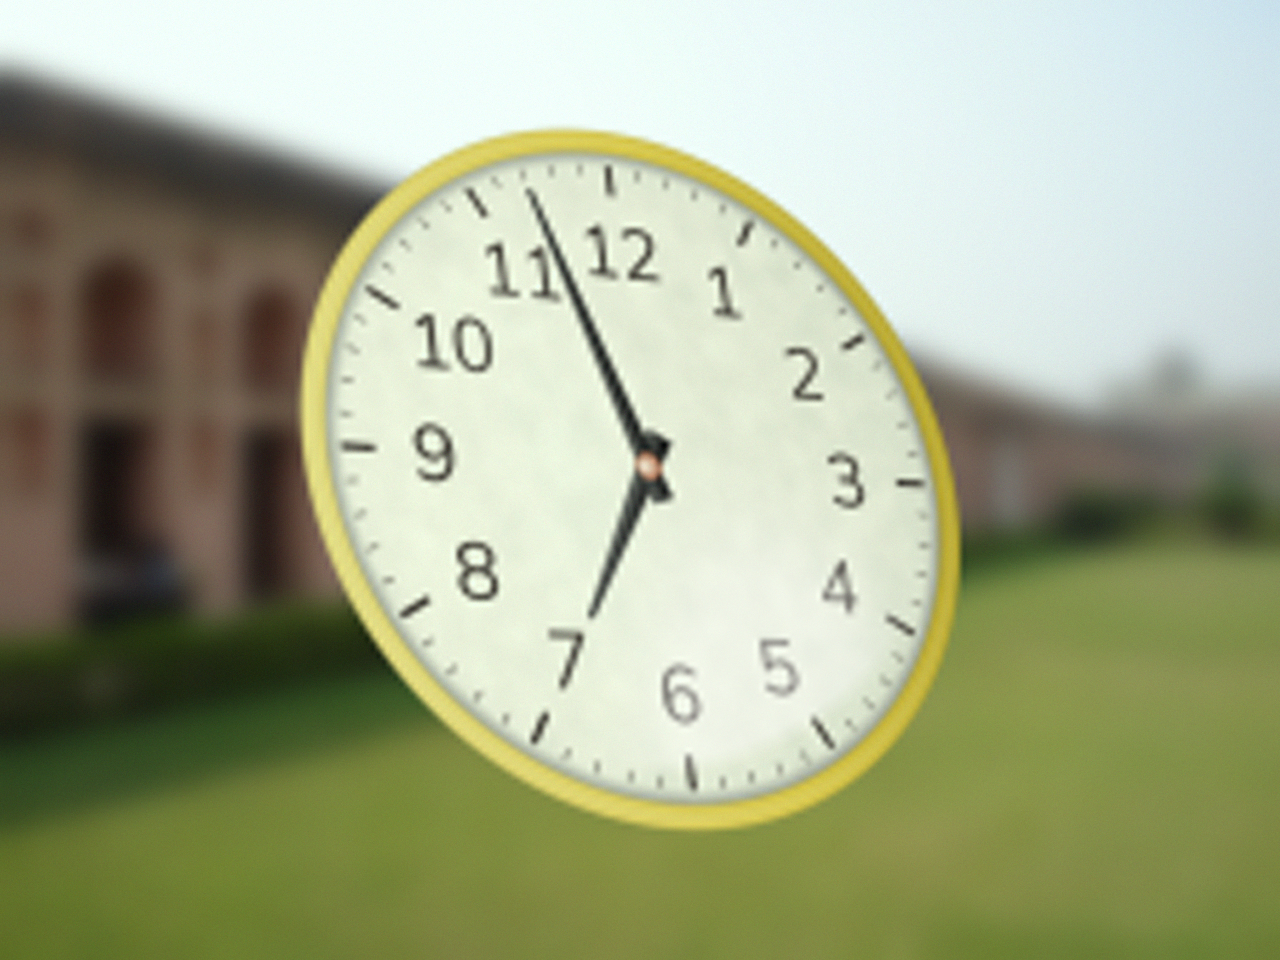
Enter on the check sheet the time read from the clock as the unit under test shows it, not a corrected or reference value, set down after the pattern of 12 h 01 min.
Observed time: 6 h 57 min
